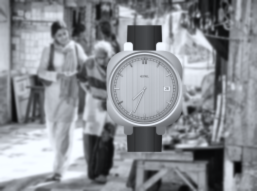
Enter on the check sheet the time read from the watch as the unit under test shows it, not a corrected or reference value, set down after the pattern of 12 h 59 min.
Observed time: 7 h 34 min
